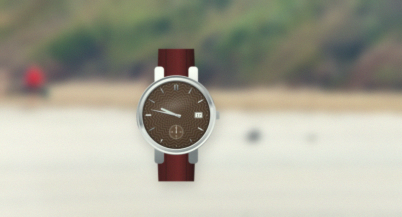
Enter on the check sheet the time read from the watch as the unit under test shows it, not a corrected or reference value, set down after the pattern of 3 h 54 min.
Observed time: 9 h 47 min
